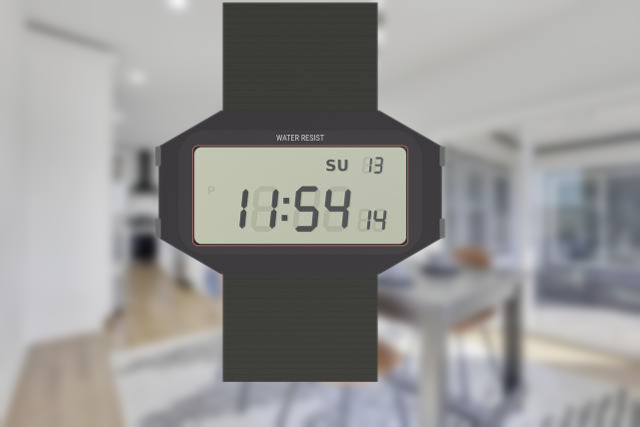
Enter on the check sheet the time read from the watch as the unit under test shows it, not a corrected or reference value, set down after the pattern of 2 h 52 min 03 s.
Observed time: 11 h 54 min 14 s
